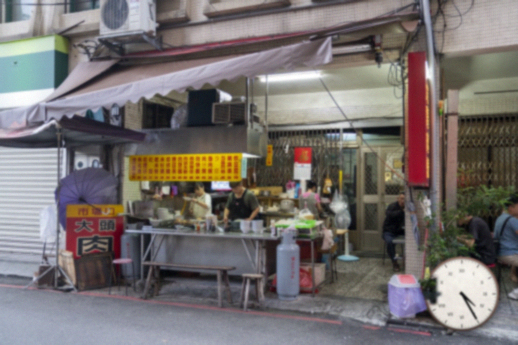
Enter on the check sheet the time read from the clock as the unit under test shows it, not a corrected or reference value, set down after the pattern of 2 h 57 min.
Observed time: 4 h 25 min
